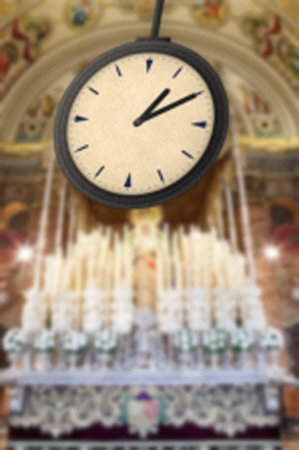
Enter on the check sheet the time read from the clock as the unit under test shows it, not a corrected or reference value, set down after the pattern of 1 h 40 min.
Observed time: 1 h 10 min
